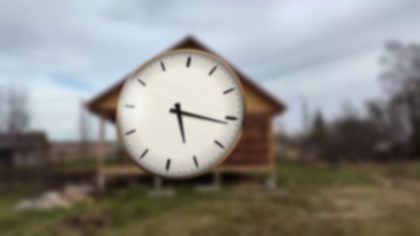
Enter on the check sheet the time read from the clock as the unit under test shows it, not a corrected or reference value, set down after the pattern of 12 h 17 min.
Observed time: 5 h 16 min
